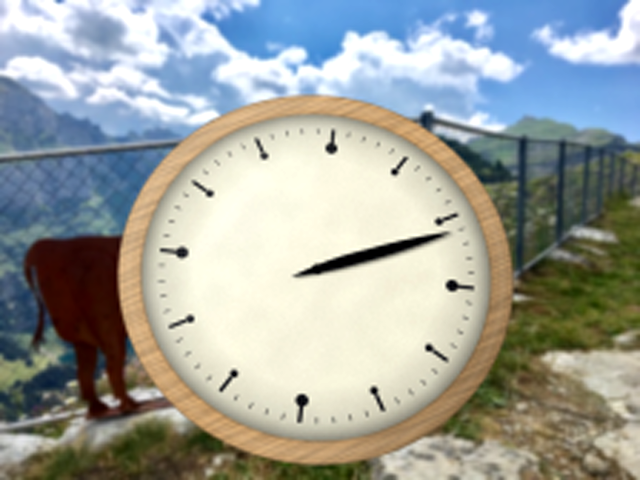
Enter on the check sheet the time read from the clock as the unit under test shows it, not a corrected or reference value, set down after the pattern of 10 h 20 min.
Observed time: 2 h 11 min
